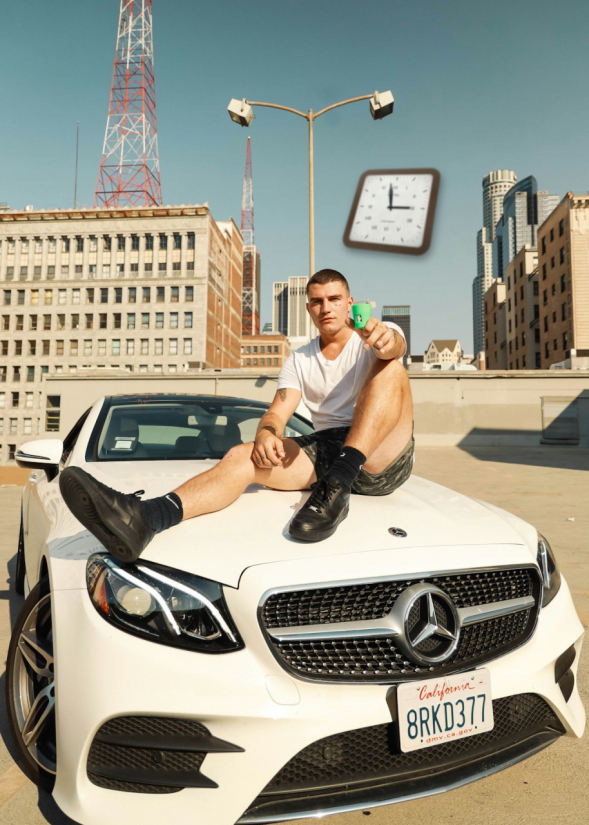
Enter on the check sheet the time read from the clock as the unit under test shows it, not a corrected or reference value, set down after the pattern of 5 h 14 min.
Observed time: 2 h 58 min
